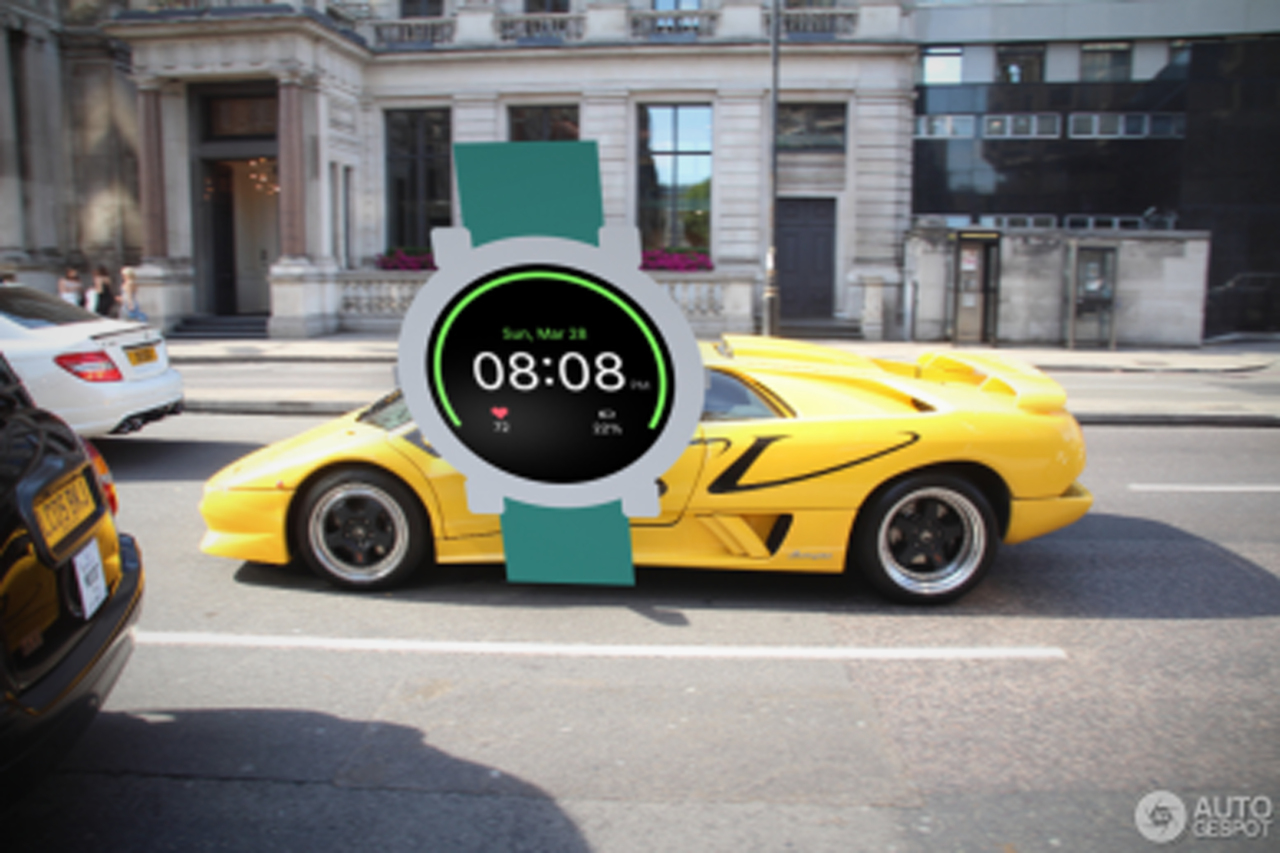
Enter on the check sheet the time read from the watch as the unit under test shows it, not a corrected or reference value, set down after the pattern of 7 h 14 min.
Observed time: 8 h 08 min
